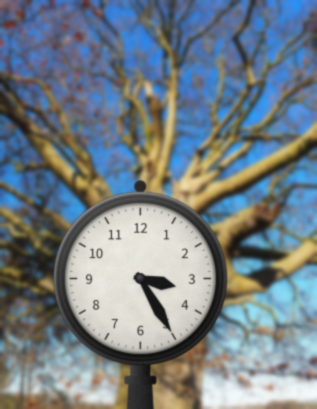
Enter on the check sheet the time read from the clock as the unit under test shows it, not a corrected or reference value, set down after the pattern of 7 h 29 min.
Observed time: 3 h 25 min
